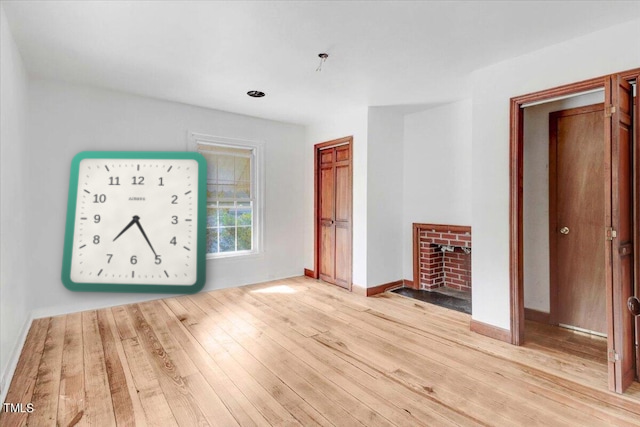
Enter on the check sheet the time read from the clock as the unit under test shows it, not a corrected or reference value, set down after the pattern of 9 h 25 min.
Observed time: 7 h 25 min
